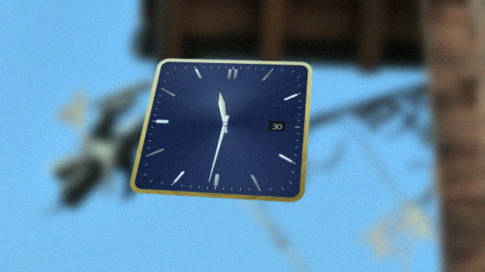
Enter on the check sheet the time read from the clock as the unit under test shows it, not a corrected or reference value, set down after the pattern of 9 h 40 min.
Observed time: 11 h 31 min
